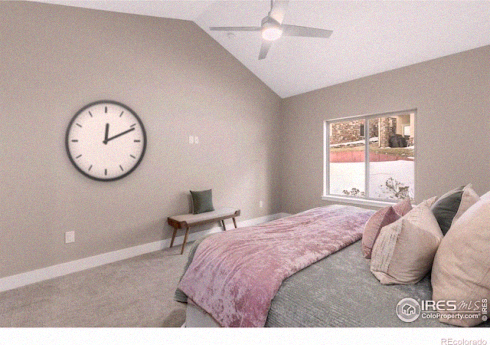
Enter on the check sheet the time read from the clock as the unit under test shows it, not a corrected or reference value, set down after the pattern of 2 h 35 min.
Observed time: 12 h 11 min
